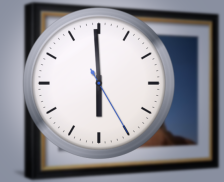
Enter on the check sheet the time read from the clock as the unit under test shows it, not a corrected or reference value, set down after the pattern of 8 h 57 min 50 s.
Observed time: 5 h 59 min 25 s
